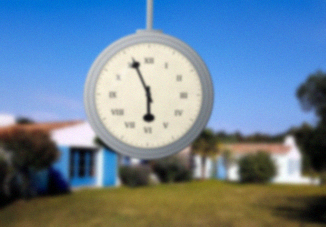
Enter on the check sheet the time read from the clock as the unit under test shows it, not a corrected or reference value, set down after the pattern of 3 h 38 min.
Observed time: 5 h 56 min
